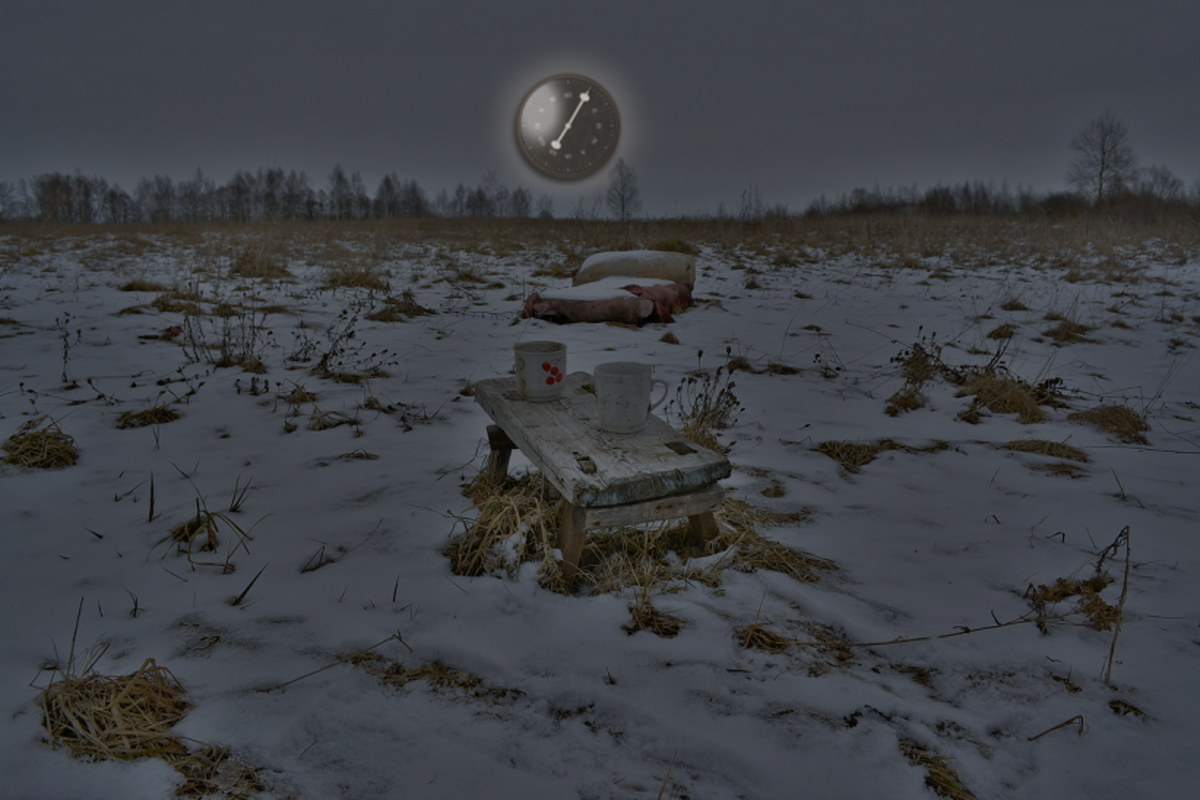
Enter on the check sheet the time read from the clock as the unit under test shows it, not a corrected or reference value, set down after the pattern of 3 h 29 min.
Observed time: 7 h 05 min
